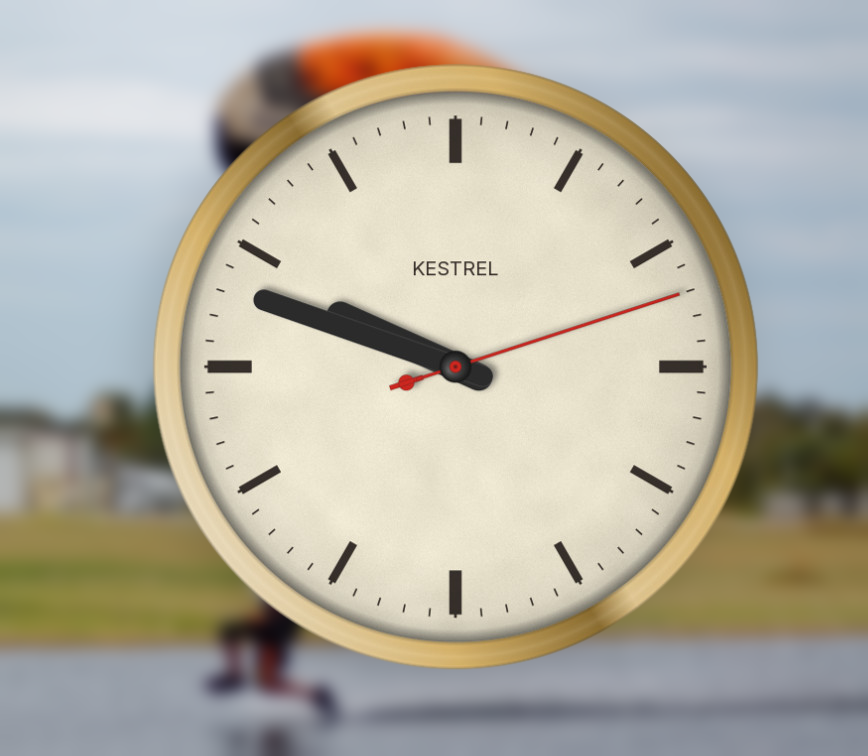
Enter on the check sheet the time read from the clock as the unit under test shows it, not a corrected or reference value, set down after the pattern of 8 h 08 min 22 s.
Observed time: 9 h 48 min 12 s
